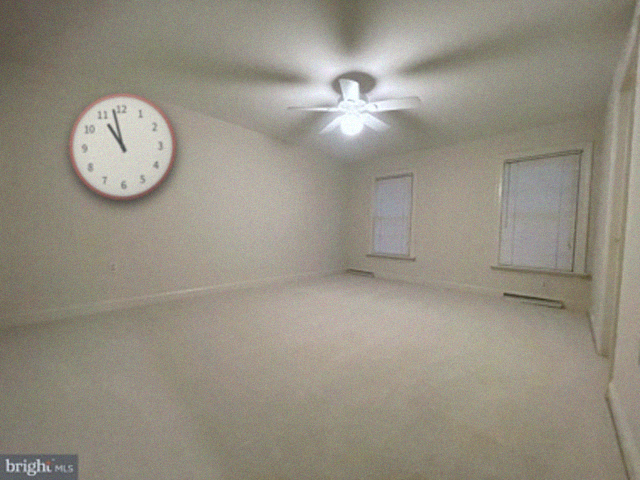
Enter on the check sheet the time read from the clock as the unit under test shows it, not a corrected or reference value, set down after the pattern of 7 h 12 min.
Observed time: 10 h 58 min
